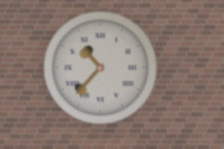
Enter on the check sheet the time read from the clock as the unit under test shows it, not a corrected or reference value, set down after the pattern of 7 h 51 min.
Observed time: 10 h 37 min
